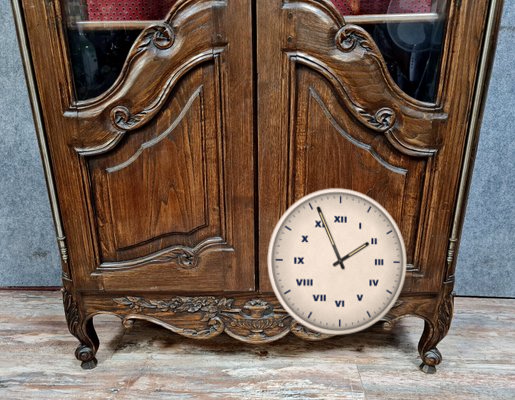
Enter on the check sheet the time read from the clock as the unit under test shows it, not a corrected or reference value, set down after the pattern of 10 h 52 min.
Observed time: 1 h 56 min
